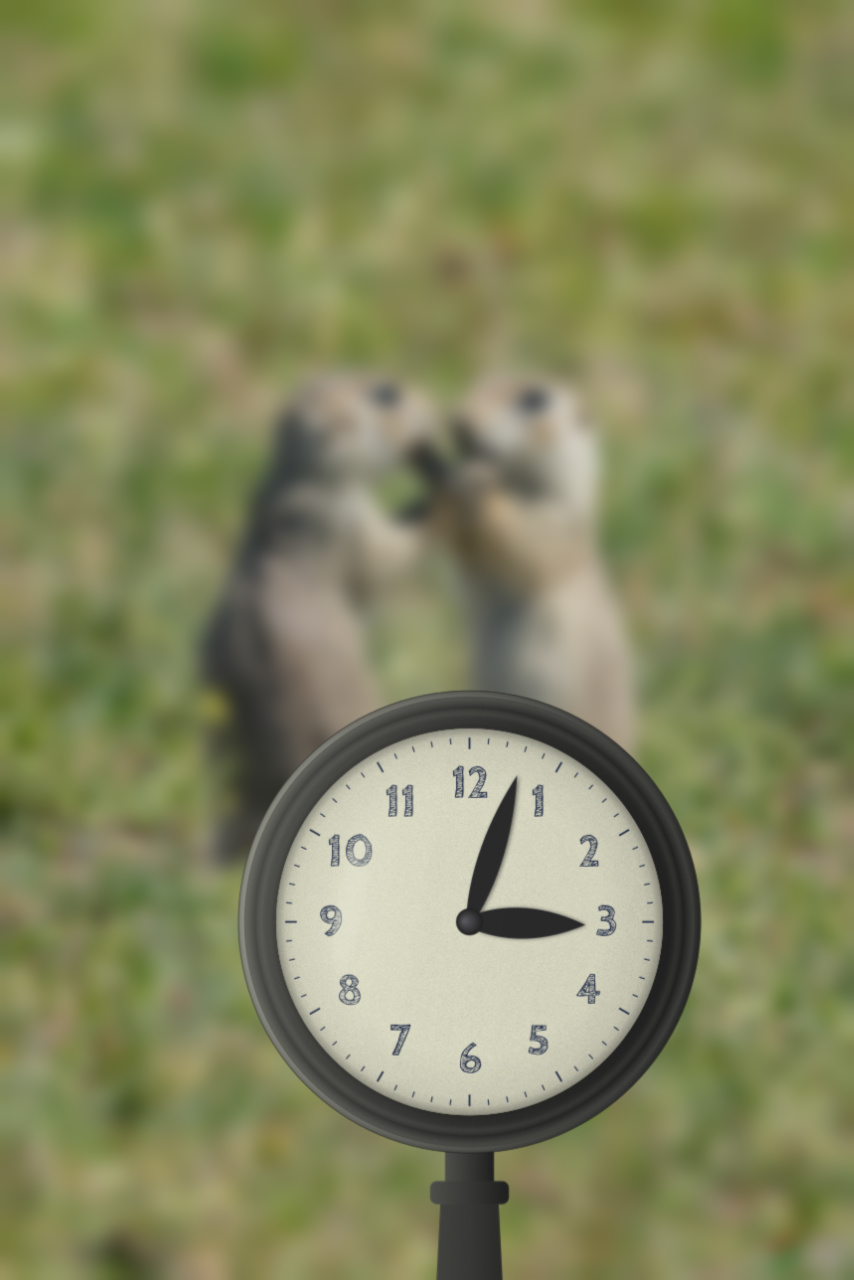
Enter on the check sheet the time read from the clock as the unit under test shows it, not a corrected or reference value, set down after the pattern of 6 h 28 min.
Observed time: 3 h 03 min
